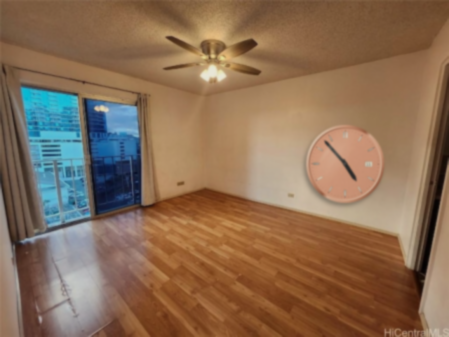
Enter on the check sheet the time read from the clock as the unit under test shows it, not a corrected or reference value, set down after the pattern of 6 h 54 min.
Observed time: 4 h 53 min
